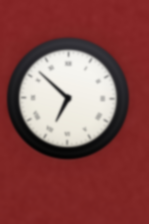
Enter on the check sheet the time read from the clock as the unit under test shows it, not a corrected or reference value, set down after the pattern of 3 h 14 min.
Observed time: 6 h 52 min
